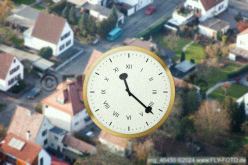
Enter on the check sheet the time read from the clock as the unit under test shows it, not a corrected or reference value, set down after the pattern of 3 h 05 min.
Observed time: 11 h 22 min
